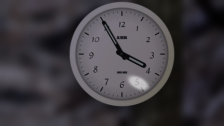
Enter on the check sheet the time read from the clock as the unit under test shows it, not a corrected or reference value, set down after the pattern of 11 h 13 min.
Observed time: 3 h 55 min
